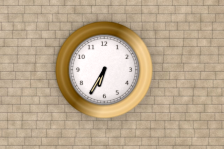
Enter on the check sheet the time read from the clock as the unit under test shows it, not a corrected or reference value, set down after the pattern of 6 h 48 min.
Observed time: 6 h 35 min
